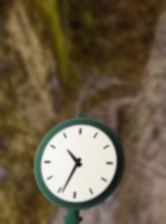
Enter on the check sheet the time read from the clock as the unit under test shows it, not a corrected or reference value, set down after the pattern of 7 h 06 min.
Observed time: 10 h 34 min
